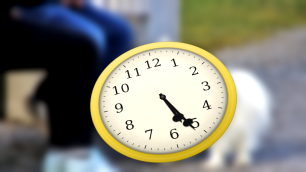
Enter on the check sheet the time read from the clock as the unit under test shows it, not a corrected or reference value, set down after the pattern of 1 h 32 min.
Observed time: 5 h 26 min
